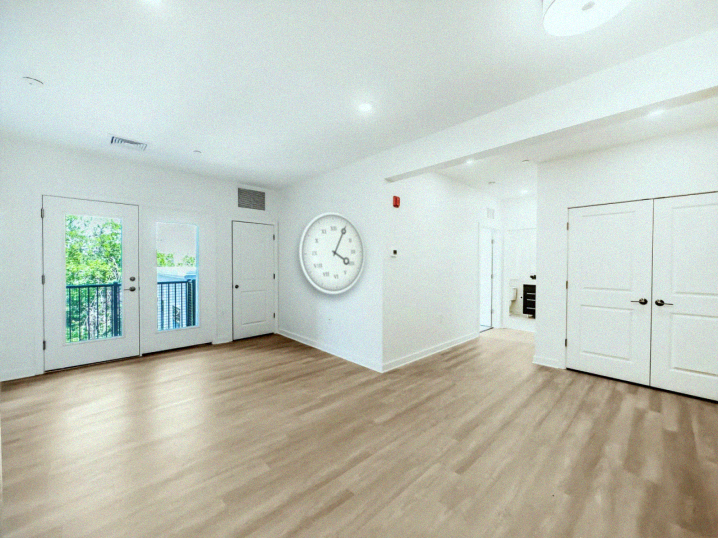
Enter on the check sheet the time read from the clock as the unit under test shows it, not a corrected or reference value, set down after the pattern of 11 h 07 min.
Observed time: 4 h 05 min
